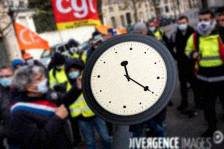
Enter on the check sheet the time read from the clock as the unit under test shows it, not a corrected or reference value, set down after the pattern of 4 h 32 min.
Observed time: 11 h 20 min
